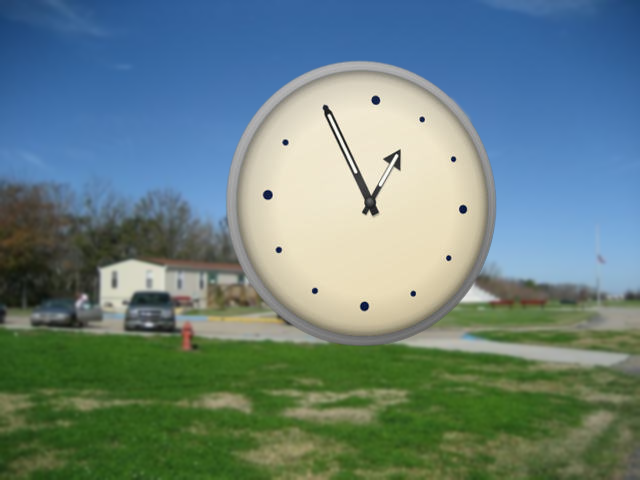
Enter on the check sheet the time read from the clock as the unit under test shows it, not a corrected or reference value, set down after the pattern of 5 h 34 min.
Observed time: 12 h 55 min
